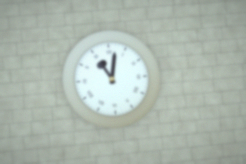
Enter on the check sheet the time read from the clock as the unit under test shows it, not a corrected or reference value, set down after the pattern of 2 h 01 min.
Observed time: 11 h 02 min
